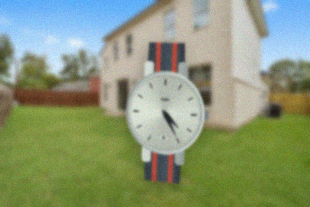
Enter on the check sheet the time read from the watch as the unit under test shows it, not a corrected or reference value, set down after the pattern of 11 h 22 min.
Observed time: 4 h 25 min
